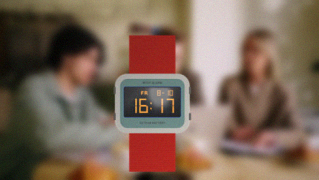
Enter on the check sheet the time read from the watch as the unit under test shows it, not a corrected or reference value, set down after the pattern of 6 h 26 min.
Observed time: 16 h 17 min
